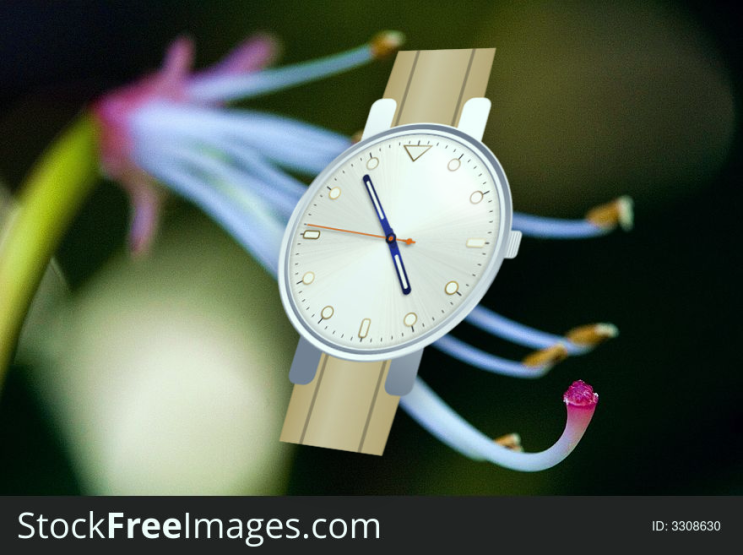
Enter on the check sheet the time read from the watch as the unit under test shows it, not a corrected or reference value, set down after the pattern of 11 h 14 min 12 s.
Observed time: 4 h 53 min 46 s
